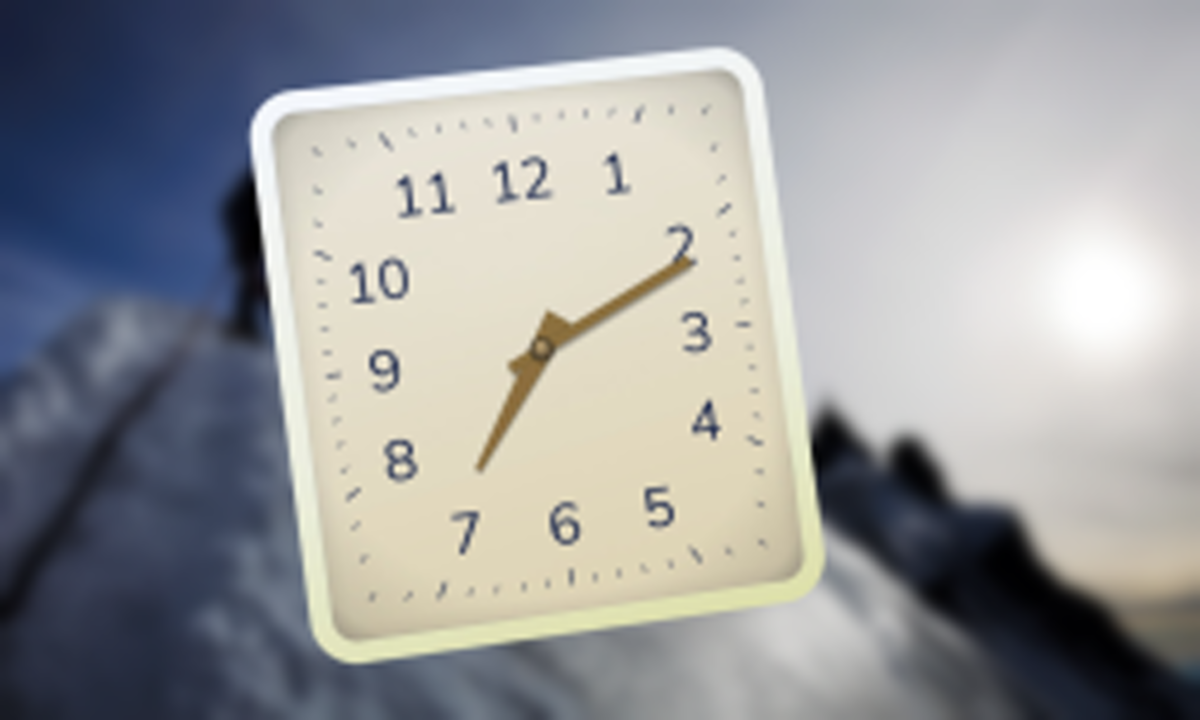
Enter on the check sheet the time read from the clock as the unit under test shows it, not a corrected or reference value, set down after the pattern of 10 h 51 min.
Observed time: 7 h 11 min
